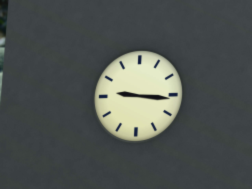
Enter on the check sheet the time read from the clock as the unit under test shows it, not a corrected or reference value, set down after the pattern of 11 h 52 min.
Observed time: 9 h 16 min
